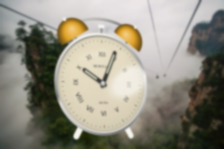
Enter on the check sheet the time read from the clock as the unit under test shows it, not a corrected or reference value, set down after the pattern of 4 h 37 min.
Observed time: 10 h 04 min
